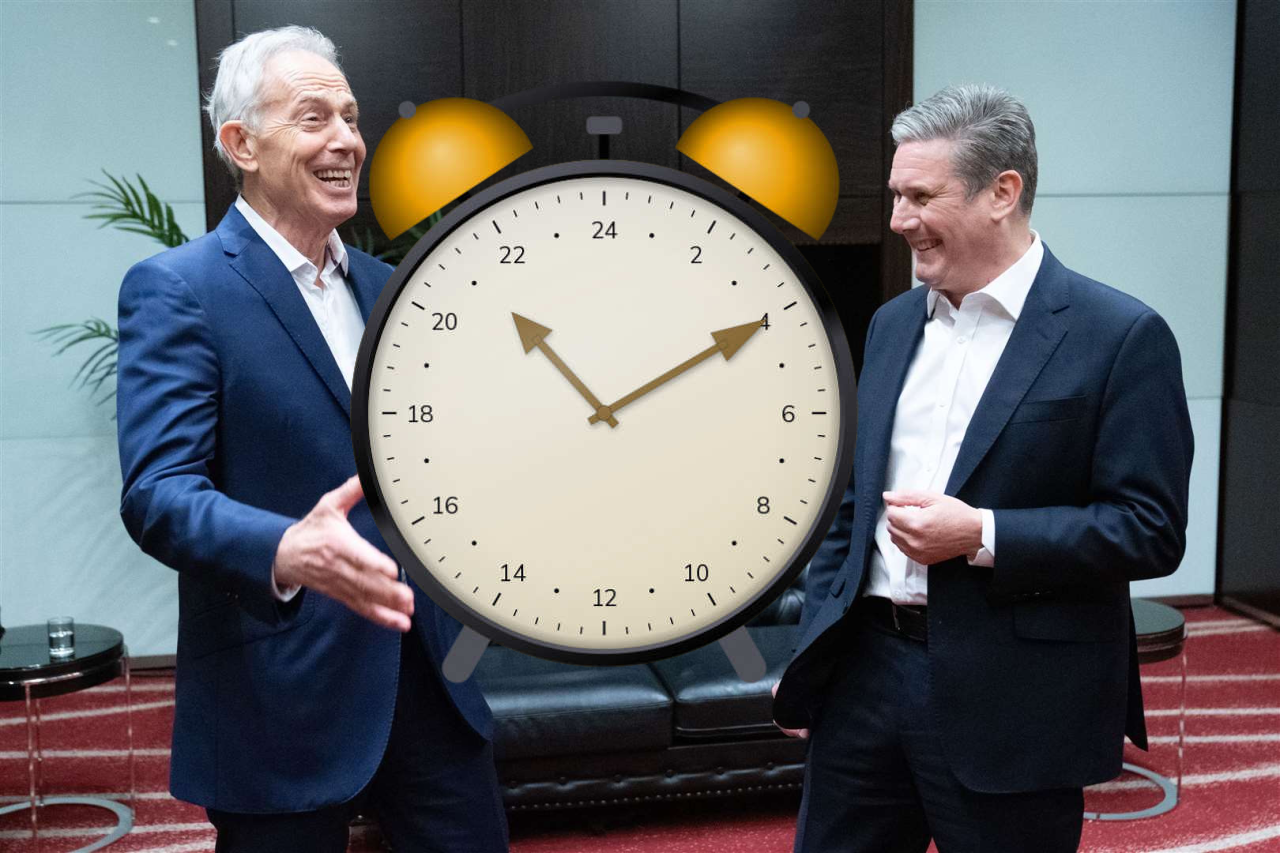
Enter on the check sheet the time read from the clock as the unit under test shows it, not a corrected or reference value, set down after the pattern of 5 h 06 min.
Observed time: 21 h 10 min
